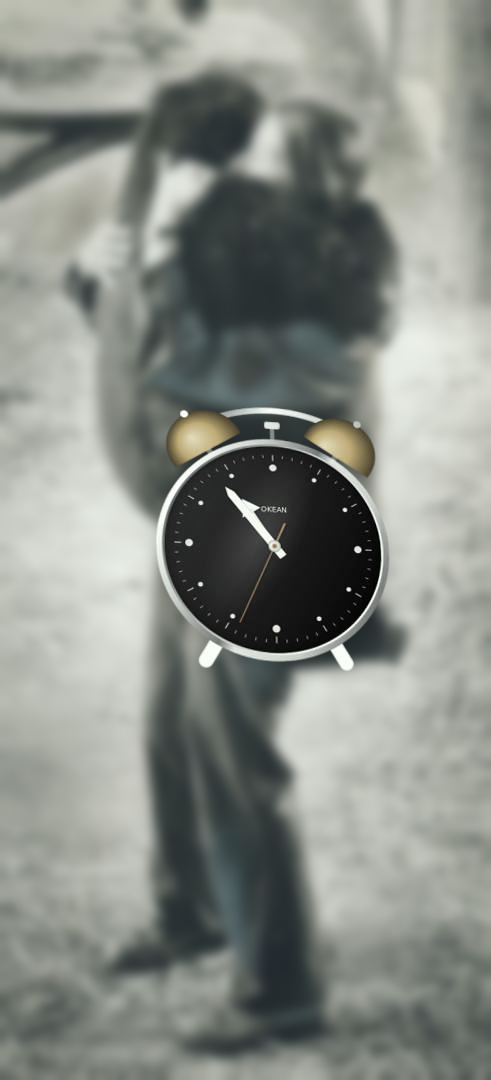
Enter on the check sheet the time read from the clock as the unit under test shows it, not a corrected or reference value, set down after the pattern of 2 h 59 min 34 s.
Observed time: 10 h 53 min 34 s
